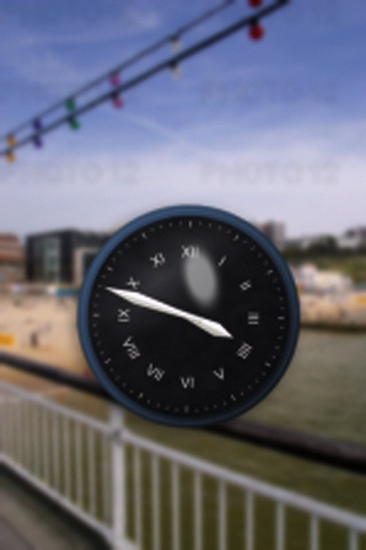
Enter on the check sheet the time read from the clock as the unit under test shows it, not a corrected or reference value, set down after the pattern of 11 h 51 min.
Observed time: 3 h 48 min
